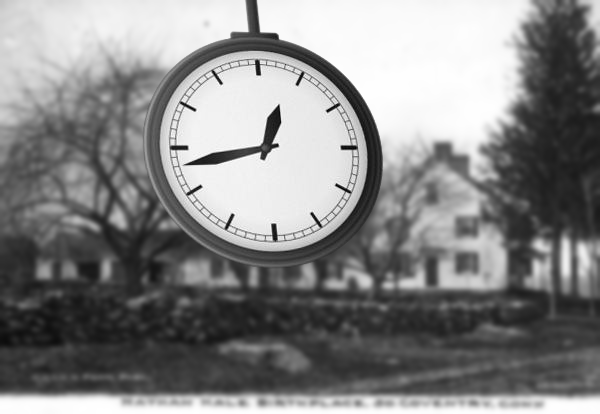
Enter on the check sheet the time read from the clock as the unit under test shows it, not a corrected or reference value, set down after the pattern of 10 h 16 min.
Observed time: 12 h 43 min
